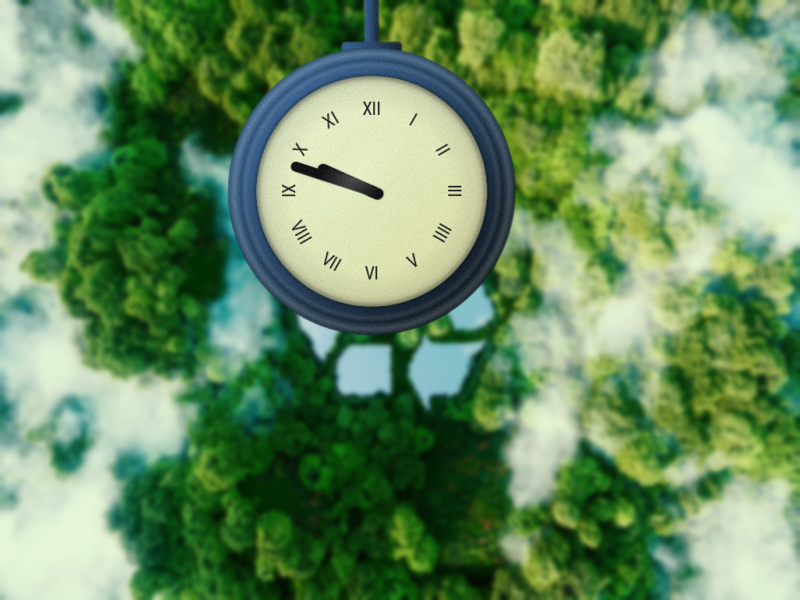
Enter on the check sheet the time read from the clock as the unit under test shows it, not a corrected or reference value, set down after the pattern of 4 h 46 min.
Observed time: 9 h 48 min
